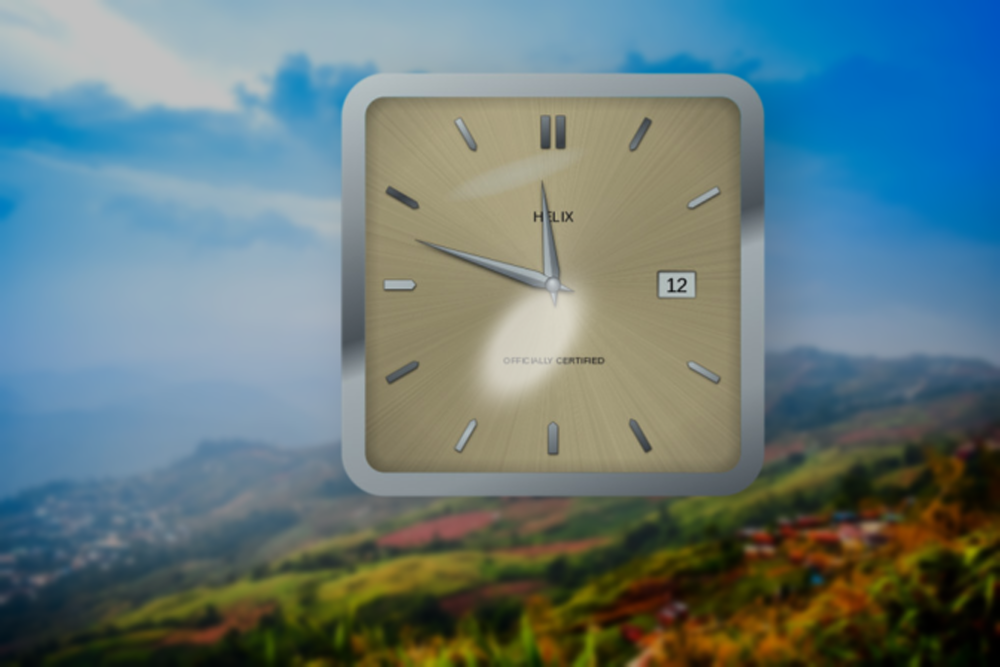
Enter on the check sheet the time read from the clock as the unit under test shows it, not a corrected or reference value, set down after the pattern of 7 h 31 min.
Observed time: 11 h 48 min
